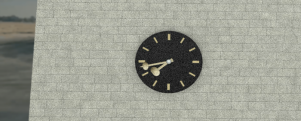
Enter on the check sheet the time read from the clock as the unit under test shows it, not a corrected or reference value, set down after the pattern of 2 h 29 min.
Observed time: 7 h 43 min
